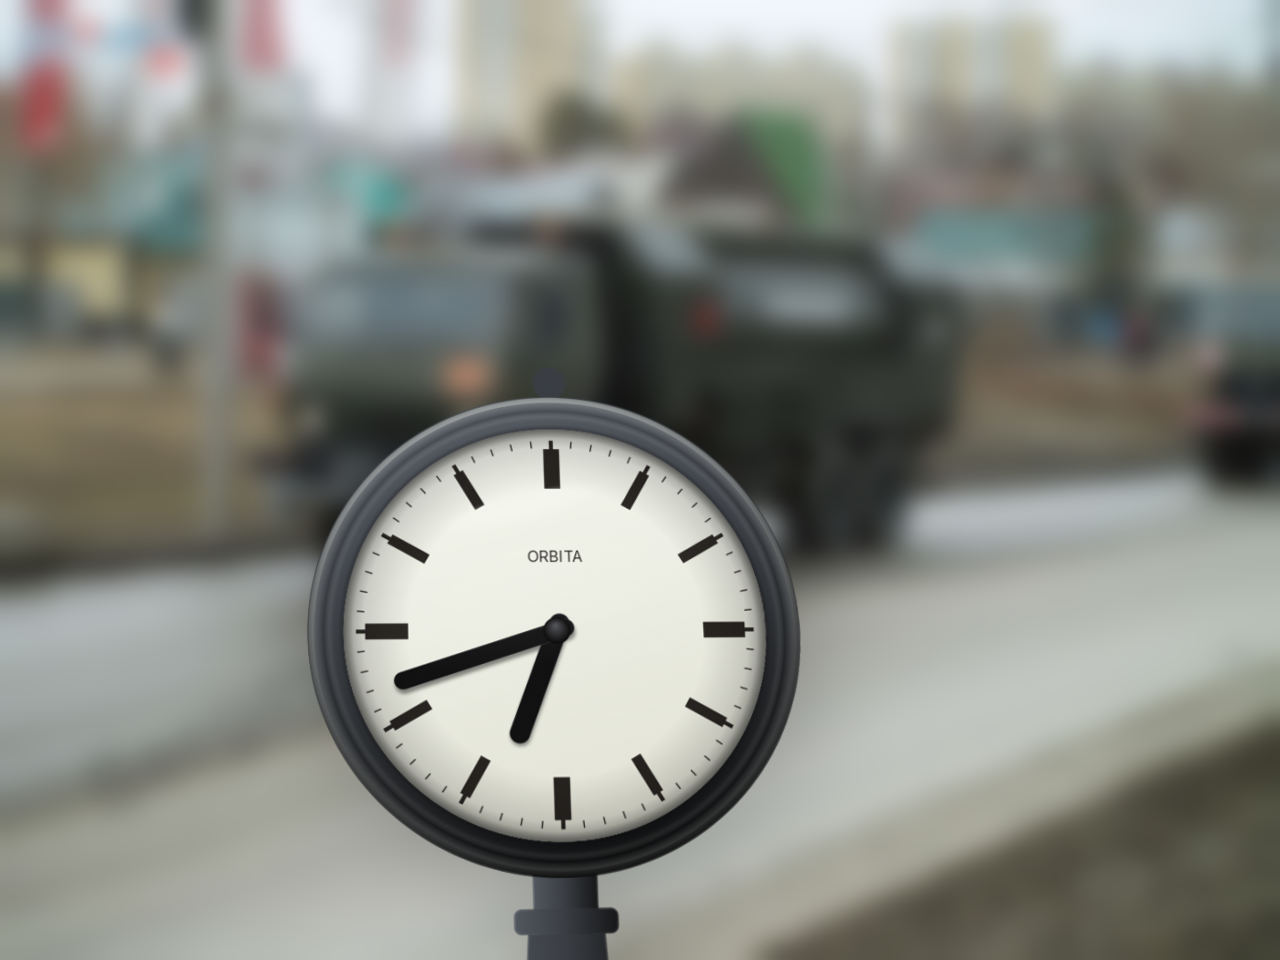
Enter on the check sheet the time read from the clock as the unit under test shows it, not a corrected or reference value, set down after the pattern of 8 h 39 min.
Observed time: 6 h 42 min
